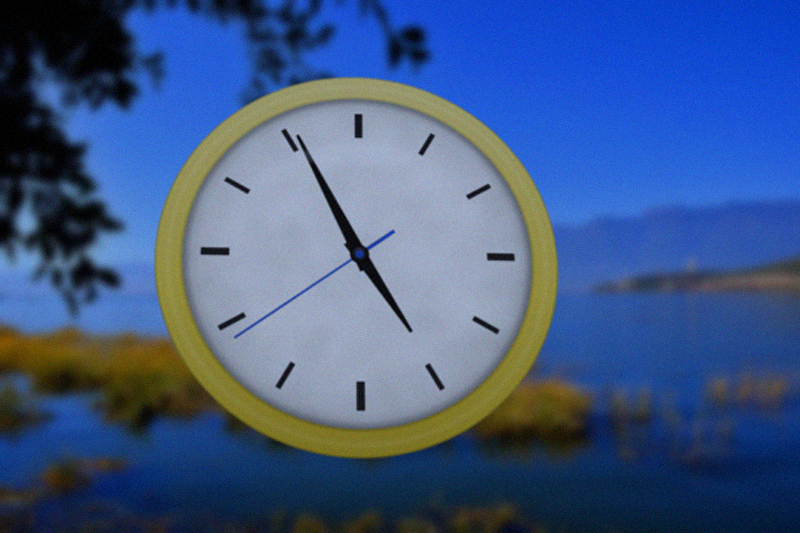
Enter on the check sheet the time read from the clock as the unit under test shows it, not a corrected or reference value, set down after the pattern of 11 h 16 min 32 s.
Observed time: 4 h 55 min 39 s
